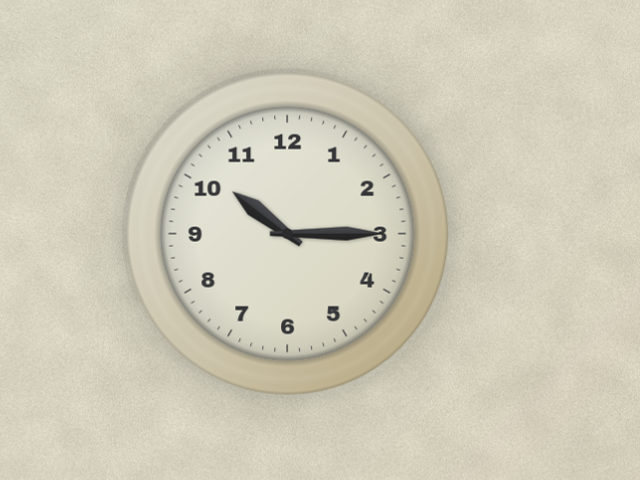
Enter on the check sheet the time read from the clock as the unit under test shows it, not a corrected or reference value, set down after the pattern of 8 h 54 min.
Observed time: 10 h 15 min
